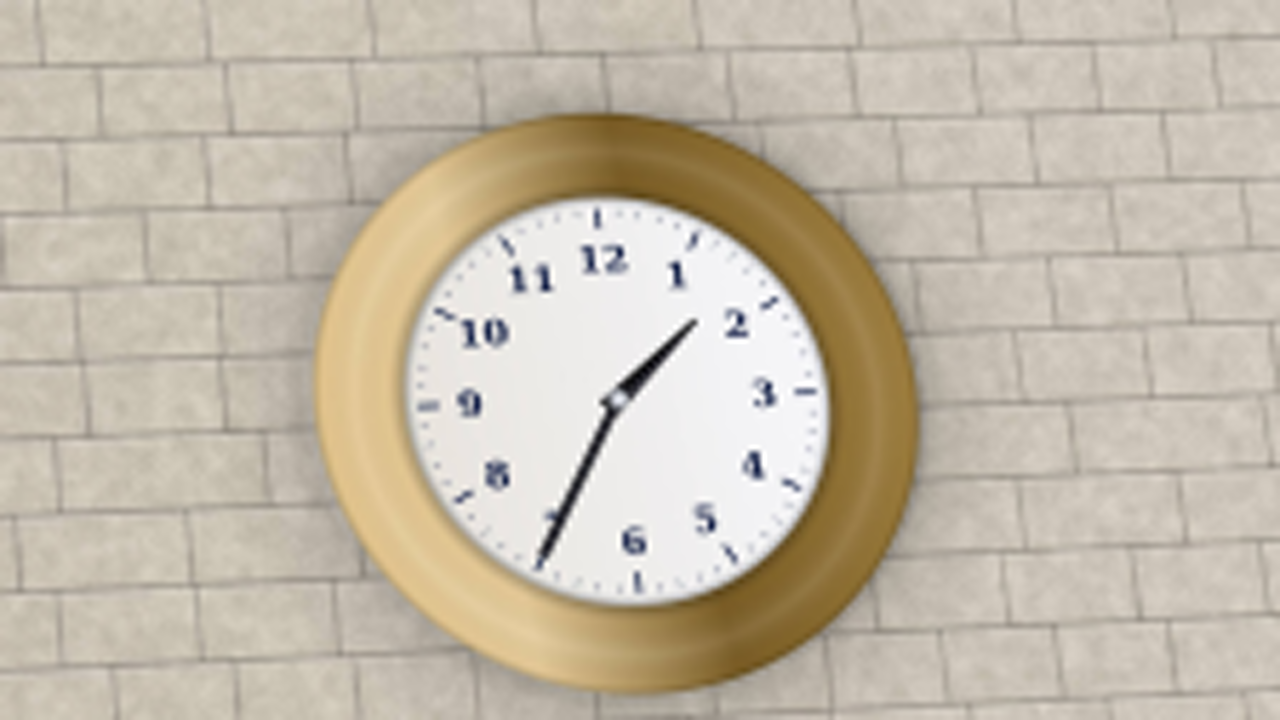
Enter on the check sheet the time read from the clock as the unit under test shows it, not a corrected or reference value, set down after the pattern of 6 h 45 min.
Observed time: 1 h 35 min
